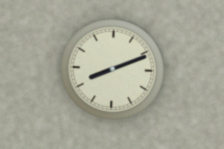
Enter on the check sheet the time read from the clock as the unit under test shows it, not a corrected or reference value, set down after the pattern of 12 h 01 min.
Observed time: 8 h 11 min
